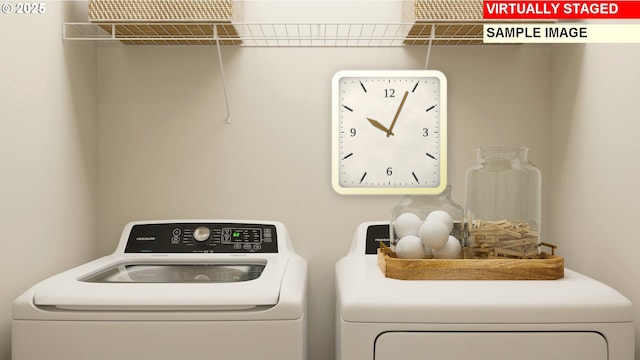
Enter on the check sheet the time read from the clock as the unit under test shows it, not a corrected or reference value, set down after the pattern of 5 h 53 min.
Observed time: 10 h 04 min
